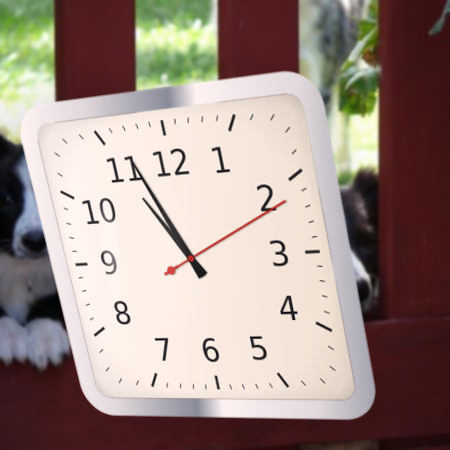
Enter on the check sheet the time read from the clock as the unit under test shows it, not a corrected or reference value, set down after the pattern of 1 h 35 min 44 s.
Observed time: 10 h 56 min 11 s
